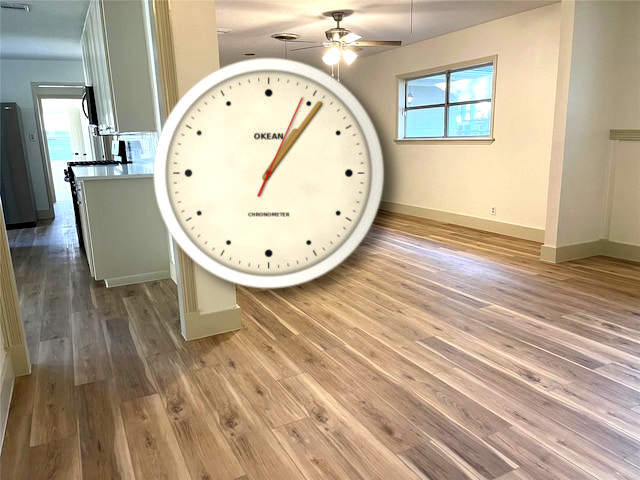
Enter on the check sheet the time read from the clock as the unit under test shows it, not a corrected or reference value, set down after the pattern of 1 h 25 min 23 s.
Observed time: 1 h 06 min 04 s
